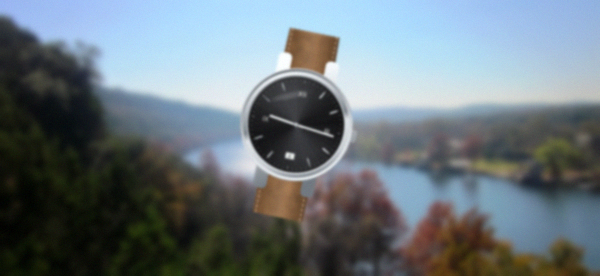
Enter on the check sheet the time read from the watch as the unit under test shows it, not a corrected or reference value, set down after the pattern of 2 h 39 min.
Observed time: 9 h 16 min
